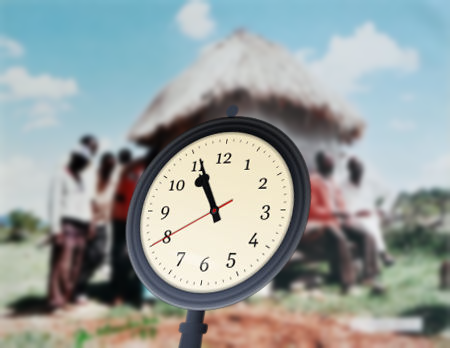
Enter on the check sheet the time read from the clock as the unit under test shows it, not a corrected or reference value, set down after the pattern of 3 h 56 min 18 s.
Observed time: 10 h 55 min 40 s
